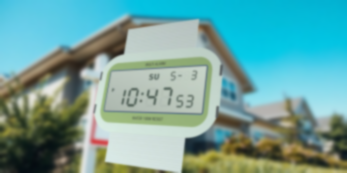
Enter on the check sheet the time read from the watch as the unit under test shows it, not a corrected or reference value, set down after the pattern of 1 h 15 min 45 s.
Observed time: 10 h 47 min 53 s
